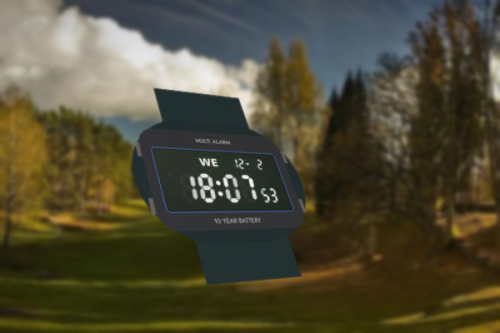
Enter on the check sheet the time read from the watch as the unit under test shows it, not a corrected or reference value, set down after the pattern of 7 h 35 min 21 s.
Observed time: 18 h 07 min 53 s
